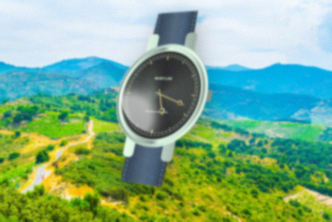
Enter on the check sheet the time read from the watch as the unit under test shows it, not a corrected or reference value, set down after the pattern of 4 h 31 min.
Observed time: 5 h 18 min
